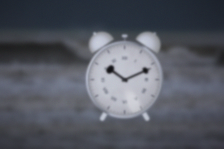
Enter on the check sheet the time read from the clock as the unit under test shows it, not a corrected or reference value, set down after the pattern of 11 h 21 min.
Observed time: 10 h 11 min
